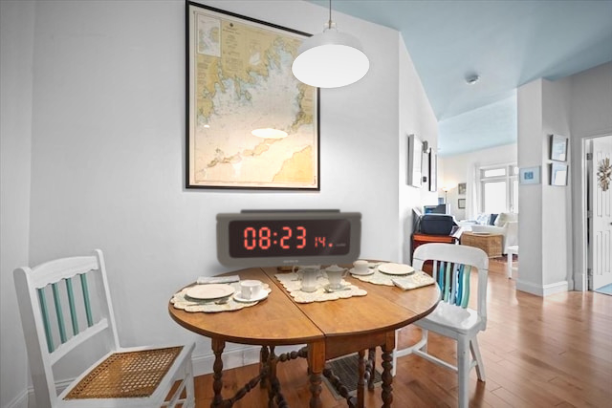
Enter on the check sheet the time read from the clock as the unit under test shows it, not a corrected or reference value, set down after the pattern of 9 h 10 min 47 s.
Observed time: 8 h 23 min 14 s
